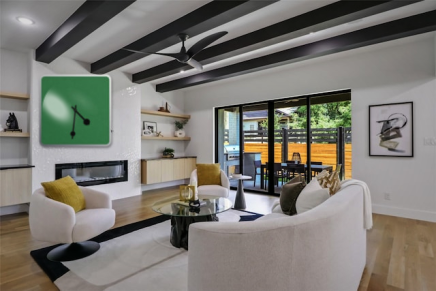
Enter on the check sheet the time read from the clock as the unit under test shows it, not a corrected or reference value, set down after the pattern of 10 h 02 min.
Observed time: 4 h 31 min
